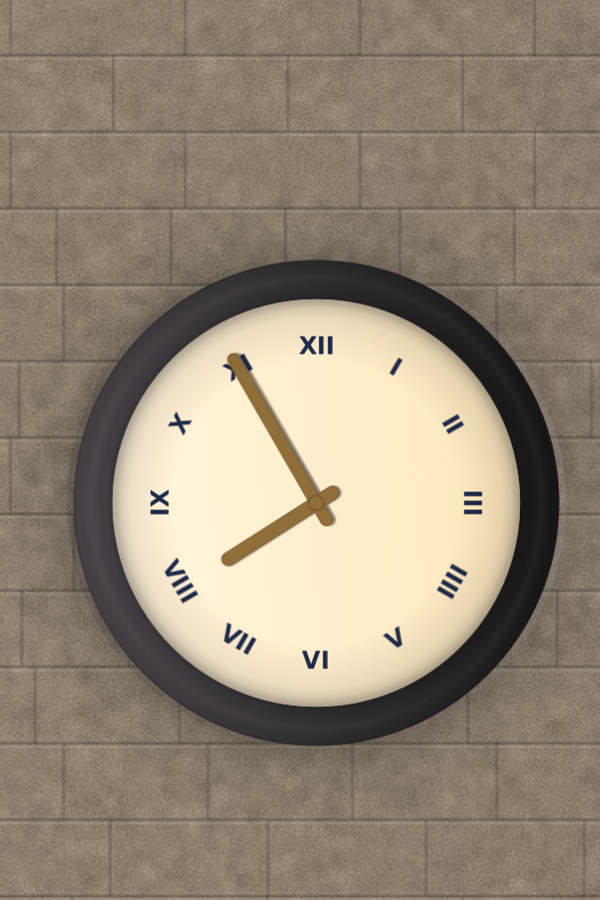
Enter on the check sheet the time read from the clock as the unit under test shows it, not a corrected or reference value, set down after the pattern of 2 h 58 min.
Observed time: 7 h 55 min
